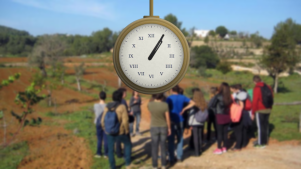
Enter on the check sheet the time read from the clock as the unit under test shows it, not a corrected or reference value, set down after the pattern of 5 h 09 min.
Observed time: 1 h 05 min
